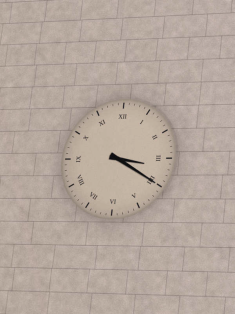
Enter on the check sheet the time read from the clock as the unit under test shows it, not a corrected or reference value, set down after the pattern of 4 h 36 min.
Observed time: 3 h 20 min
